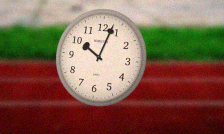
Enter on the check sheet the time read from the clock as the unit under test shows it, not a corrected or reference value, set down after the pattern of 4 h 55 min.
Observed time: 10 h 03 min
